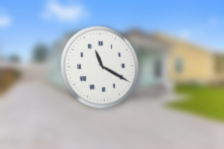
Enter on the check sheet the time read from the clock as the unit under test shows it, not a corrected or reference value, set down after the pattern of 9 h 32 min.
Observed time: 11 h 20 min
